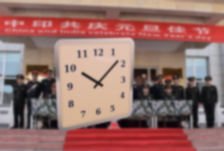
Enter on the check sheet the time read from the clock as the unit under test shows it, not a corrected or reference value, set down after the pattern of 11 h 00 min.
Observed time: 10 h 08 min
